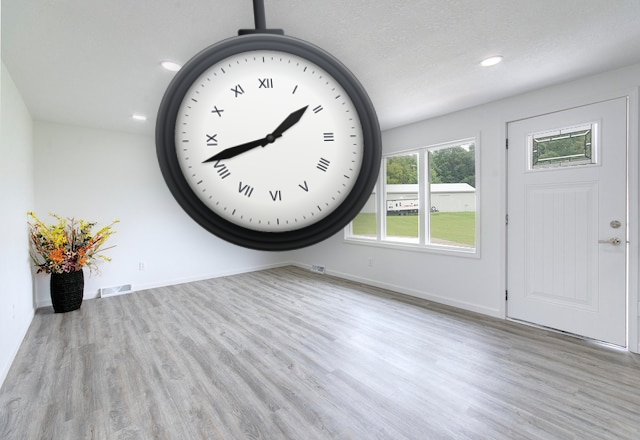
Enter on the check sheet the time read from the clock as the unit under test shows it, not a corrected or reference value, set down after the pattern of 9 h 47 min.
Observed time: 1 h 42 min
